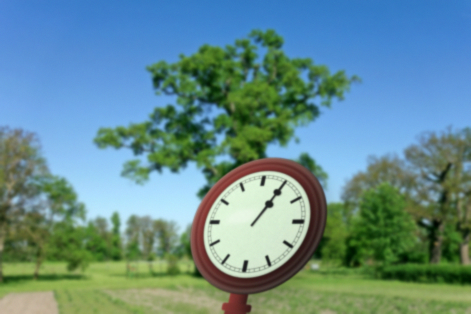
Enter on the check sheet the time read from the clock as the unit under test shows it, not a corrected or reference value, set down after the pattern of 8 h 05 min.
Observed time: 1 h 05 min
